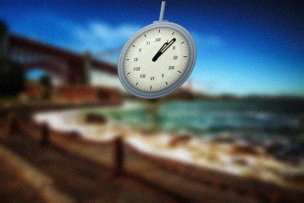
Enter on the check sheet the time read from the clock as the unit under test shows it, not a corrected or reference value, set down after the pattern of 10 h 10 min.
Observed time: 1 h 07 min
